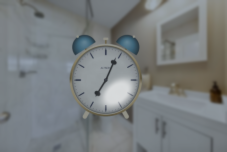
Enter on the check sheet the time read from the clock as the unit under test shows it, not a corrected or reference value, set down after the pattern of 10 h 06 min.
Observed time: 7 h 04 min
